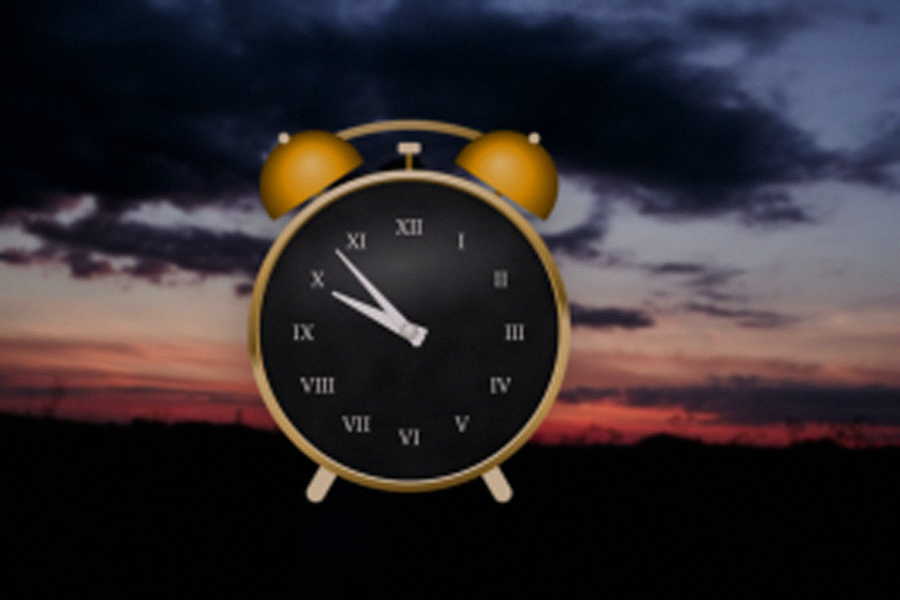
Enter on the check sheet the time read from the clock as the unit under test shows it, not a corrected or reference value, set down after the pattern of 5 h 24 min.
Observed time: 9 h 53 min
